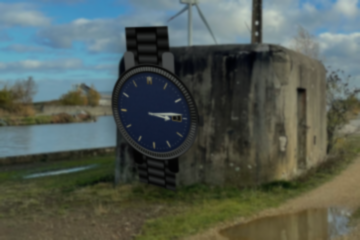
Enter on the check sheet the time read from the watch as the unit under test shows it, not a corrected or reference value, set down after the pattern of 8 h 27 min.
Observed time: 3 h 14 min
